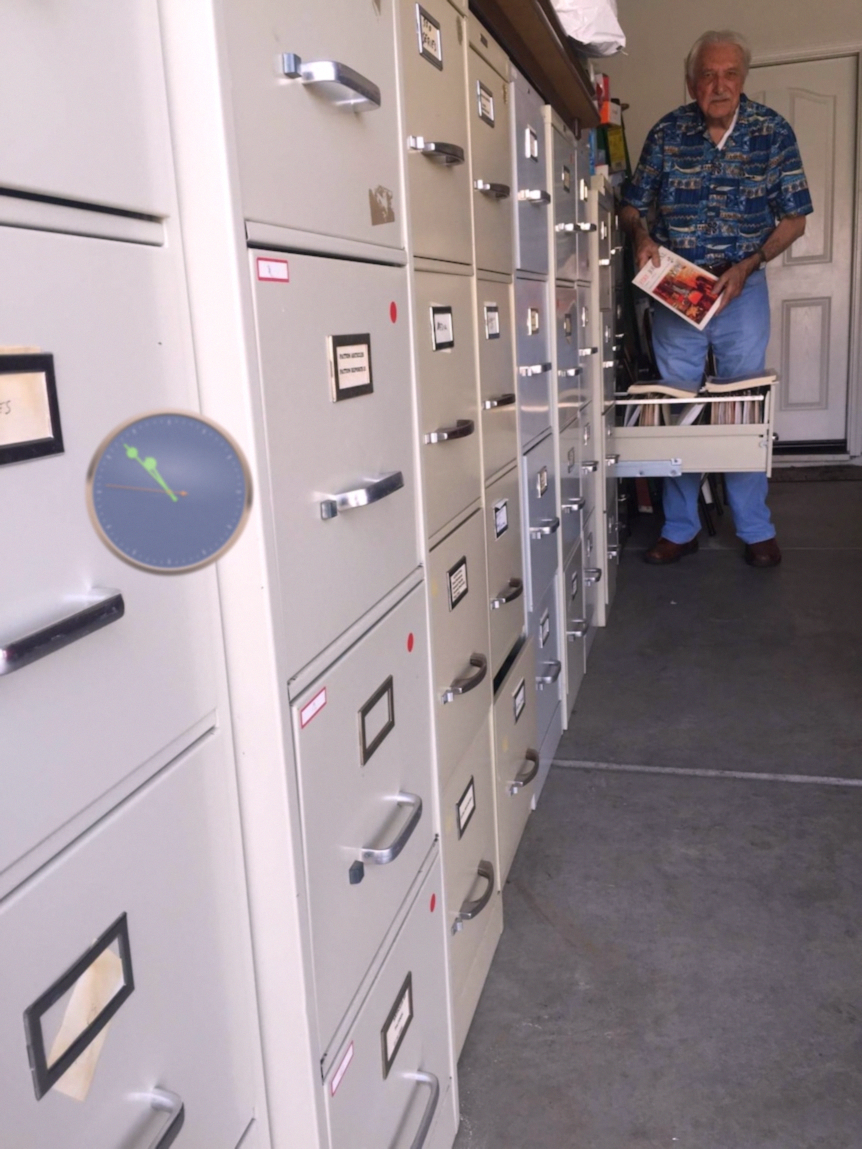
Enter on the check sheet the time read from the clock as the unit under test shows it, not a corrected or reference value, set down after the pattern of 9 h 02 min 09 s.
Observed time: 10 h 52 min 46 s
